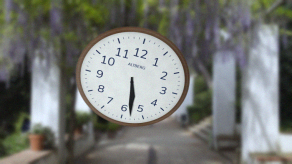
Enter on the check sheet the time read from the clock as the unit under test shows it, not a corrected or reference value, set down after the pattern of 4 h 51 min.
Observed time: 5 h 28 min
